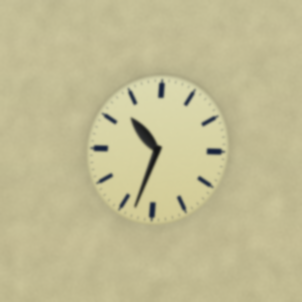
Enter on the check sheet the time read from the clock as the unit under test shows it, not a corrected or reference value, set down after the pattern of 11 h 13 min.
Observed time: 10 h 33 min
